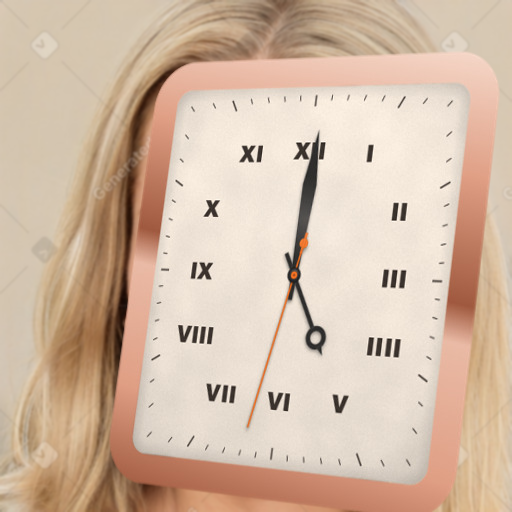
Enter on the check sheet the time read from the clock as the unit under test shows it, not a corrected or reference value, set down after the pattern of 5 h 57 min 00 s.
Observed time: 5 h 00 min 32 s
